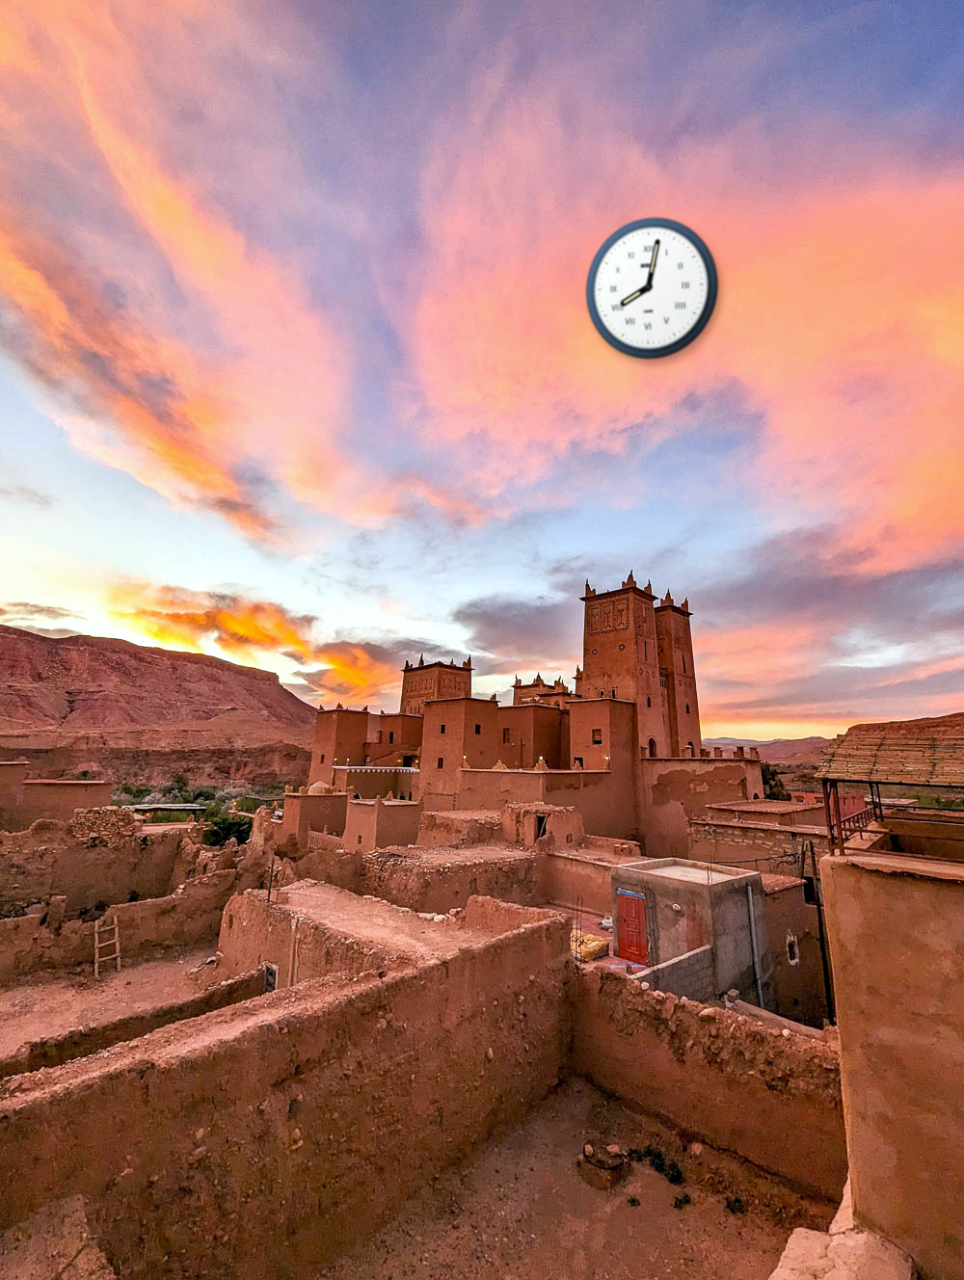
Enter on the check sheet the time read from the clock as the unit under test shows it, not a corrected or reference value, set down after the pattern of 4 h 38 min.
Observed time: 8 h 02 min
